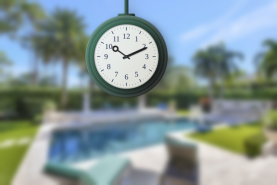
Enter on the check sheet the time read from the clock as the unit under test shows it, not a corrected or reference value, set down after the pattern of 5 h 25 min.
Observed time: 10 h 11 min
